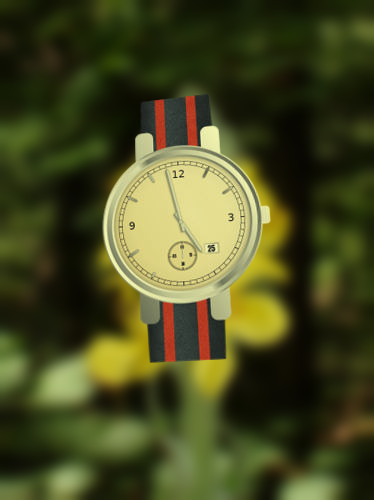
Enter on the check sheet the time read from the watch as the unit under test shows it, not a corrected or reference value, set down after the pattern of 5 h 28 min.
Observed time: 4 h 58 min
